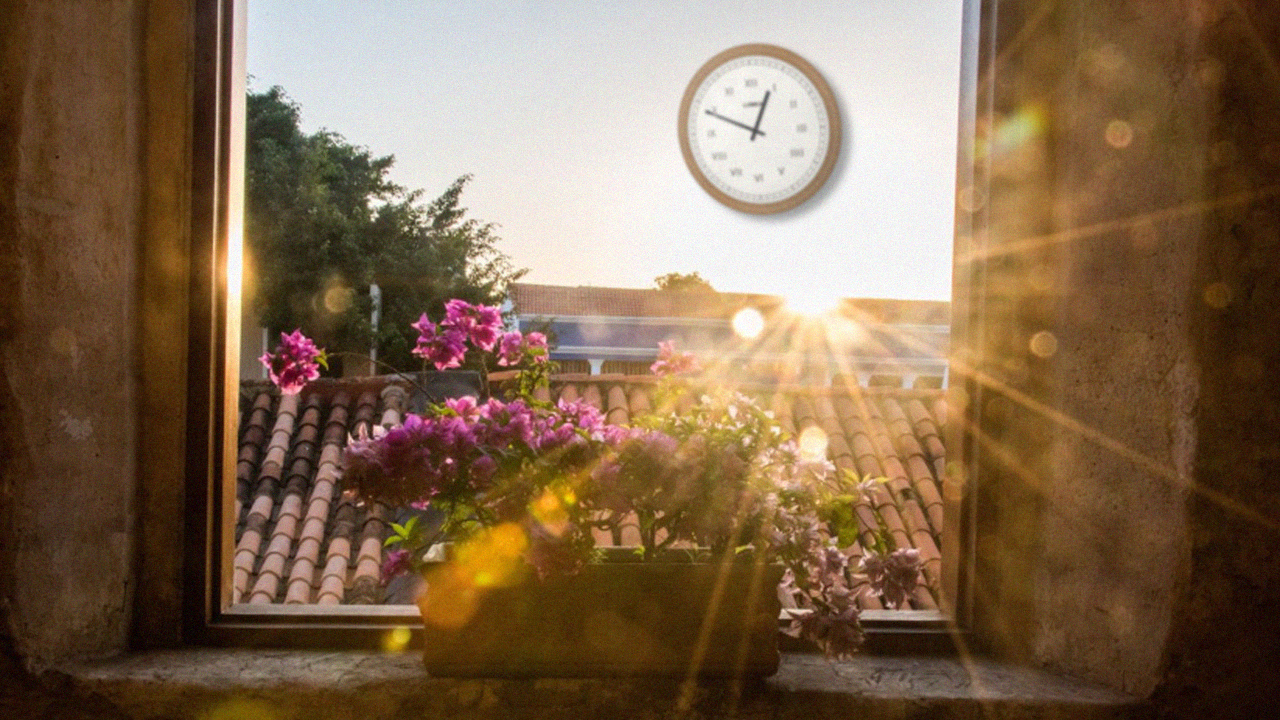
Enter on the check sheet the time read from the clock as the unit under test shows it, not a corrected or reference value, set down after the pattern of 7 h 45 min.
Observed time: 12 h 49 min
